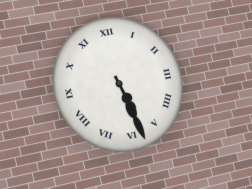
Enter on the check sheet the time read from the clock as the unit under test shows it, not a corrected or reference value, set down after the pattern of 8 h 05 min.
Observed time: 5 h 28 min
